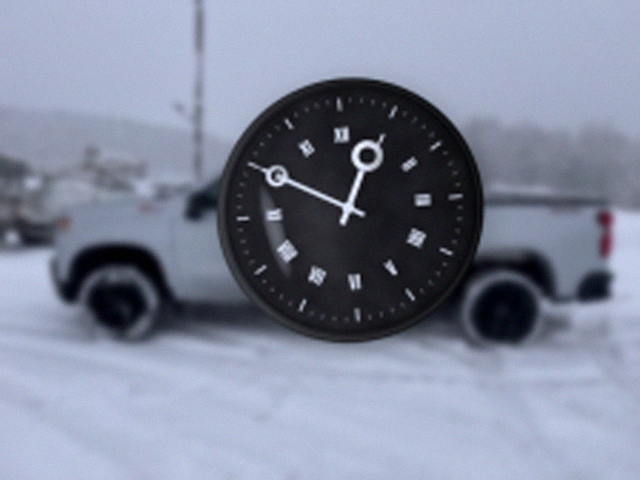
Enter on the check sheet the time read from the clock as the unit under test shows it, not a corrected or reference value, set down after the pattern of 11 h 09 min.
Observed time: 12 h 50 min
